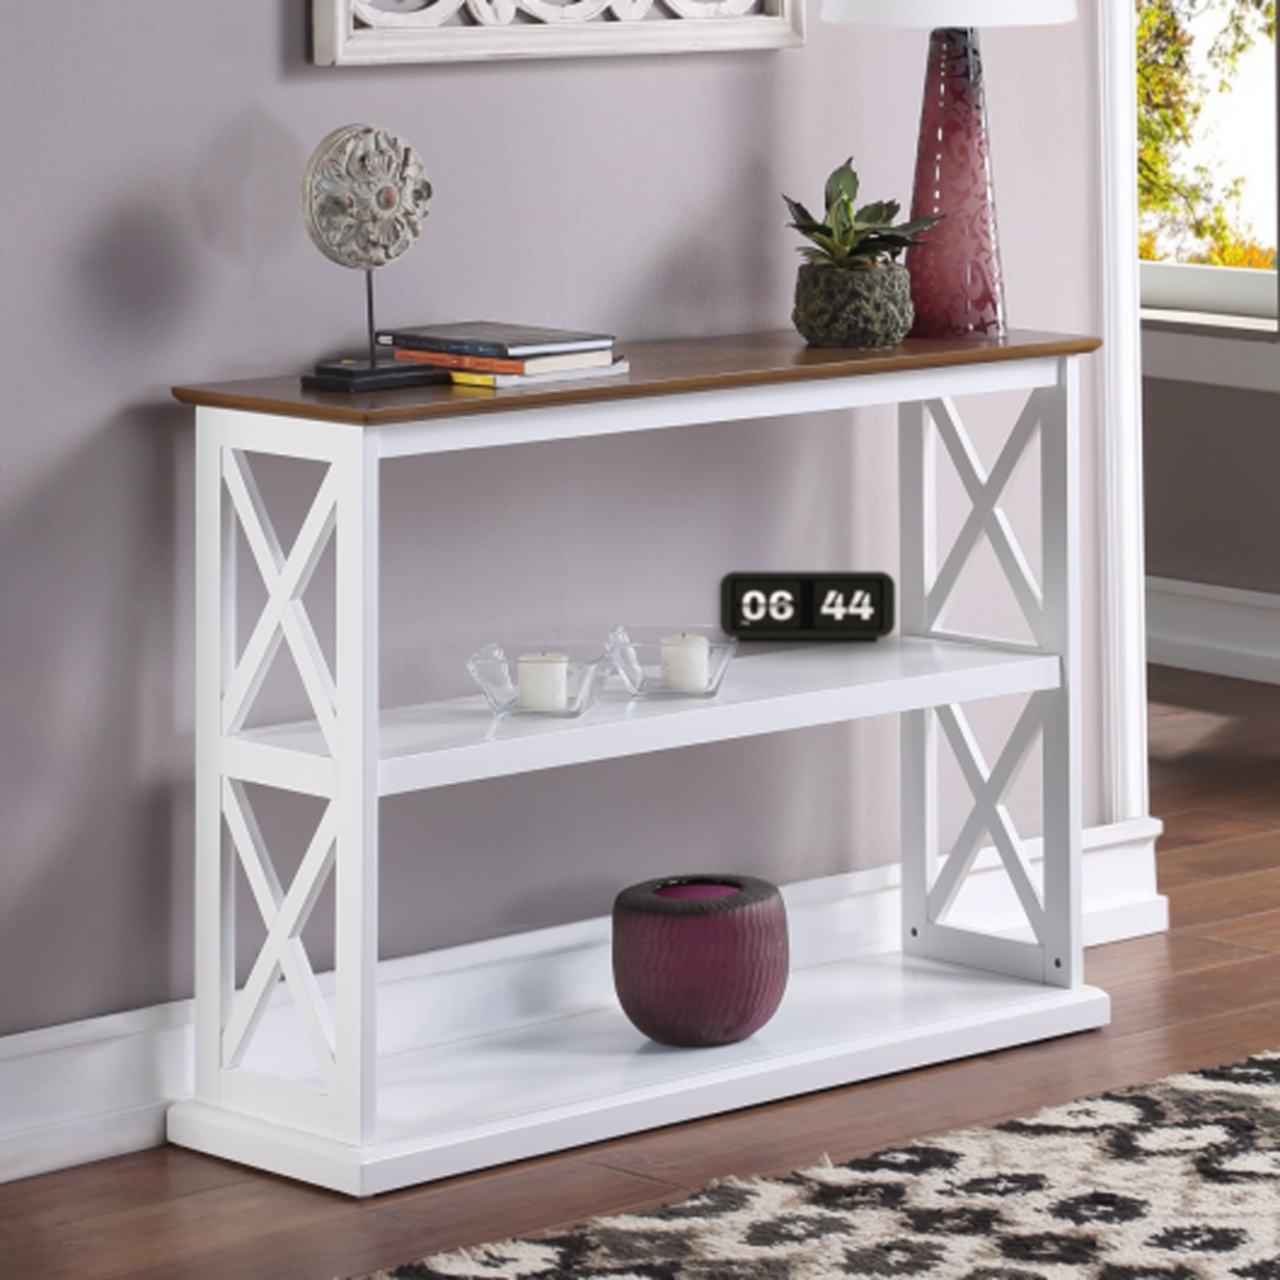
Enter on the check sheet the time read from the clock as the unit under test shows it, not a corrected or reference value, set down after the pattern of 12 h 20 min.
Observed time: 6 h 44 min
